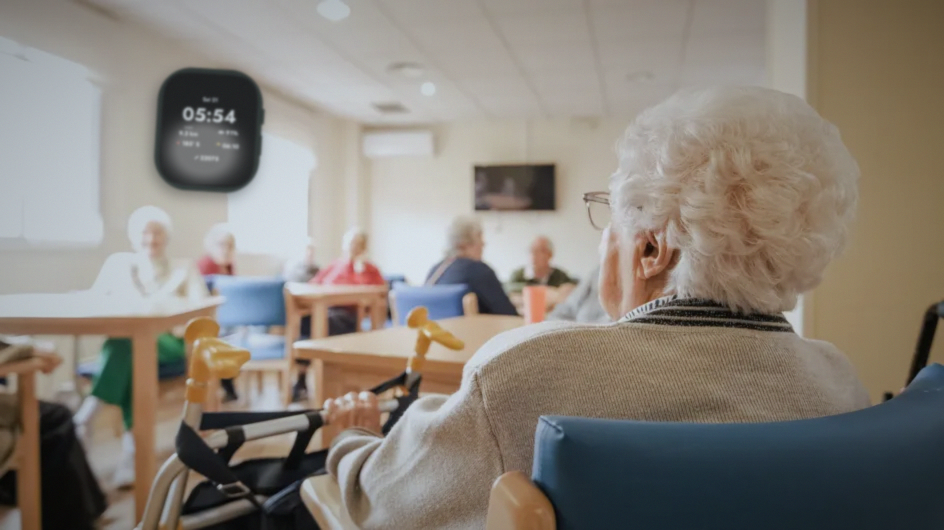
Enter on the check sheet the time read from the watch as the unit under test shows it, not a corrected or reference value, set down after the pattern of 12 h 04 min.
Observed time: 5 h 54 min
